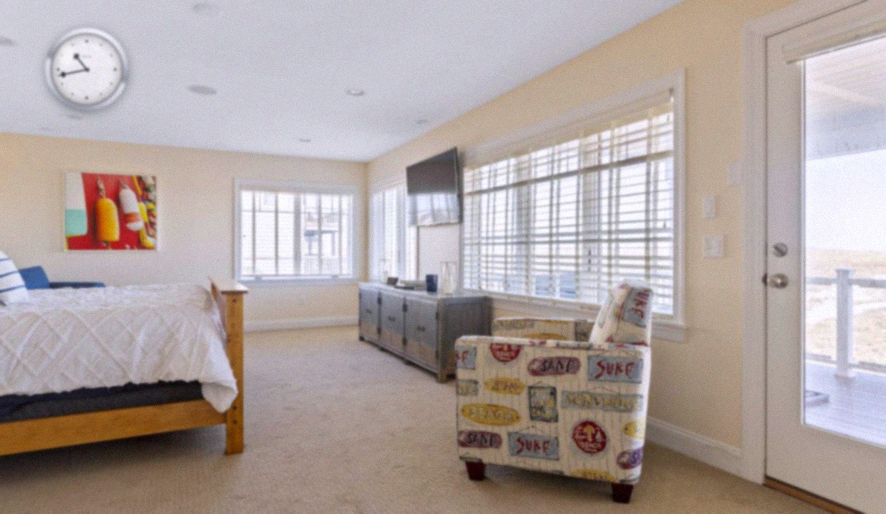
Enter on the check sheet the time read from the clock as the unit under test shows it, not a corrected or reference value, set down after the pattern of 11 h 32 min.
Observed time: 10 h 43 min
